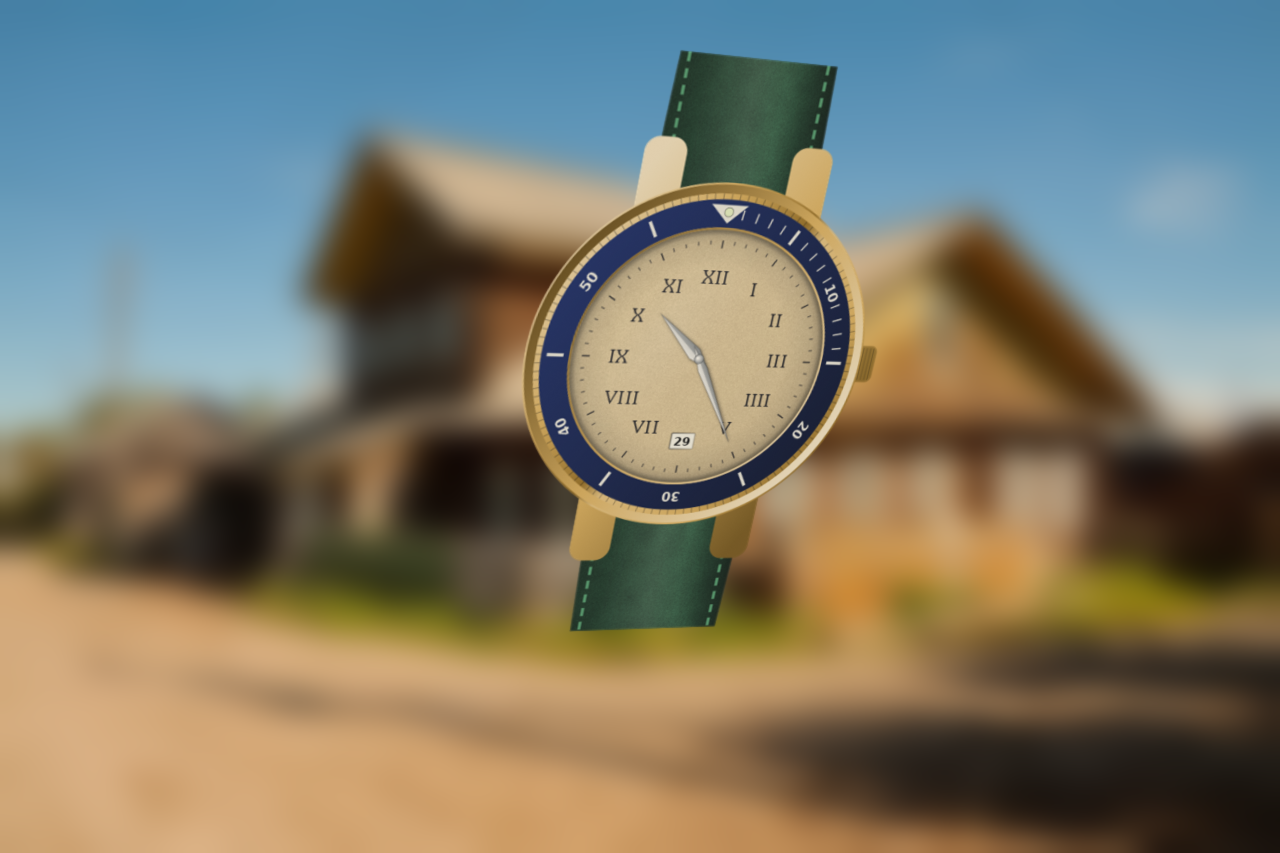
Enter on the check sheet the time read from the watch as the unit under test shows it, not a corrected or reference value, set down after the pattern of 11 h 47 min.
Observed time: 10 h 25 min
